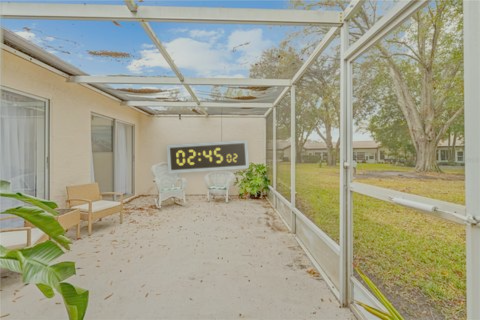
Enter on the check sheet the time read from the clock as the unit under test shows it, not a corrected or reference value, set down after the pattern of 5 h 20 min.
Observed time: 2 h 45 min
